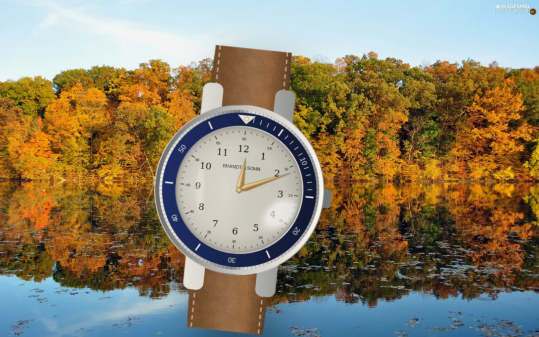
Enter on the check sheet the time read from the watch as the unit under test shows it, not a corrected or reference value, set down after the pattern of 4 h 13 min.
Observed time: 12 h 11 min
